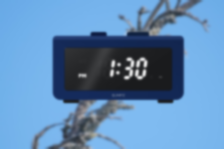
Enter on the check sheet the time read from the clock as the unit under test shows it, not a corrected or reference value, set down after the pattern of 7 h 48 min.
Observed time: 1 h 30 min
